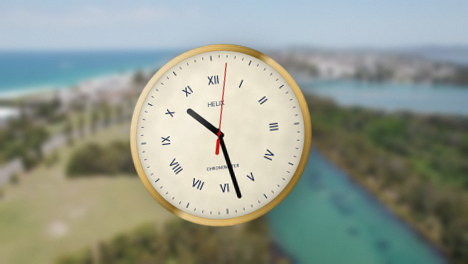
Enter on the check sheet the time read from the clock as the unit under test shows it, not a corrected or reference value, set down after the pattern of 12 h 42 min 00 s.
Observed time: 10 h 28 min 02 s
